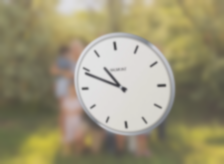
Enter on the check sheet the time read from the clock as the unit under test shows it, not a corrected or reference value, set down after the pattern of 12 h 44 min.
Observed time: 10 h 49 min
